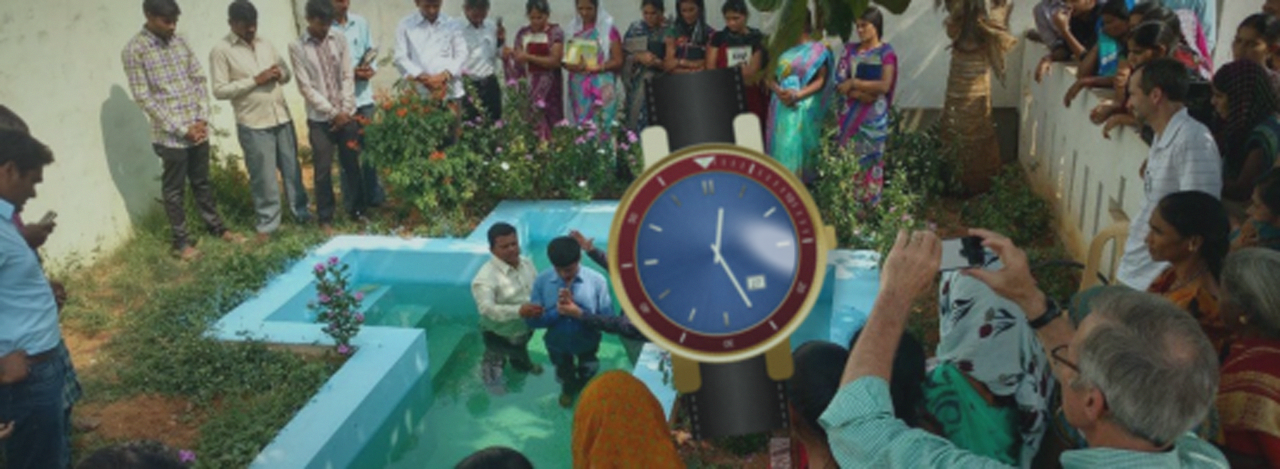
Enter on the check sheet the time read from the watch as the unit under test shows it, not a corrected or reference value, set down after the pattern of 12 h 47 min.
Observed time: 12 h 26 min
